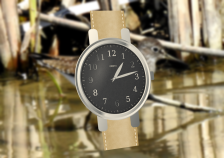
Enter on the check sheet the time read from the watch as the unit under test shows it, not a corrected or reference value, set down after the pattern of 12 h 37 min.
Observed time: 1 h 13 min
